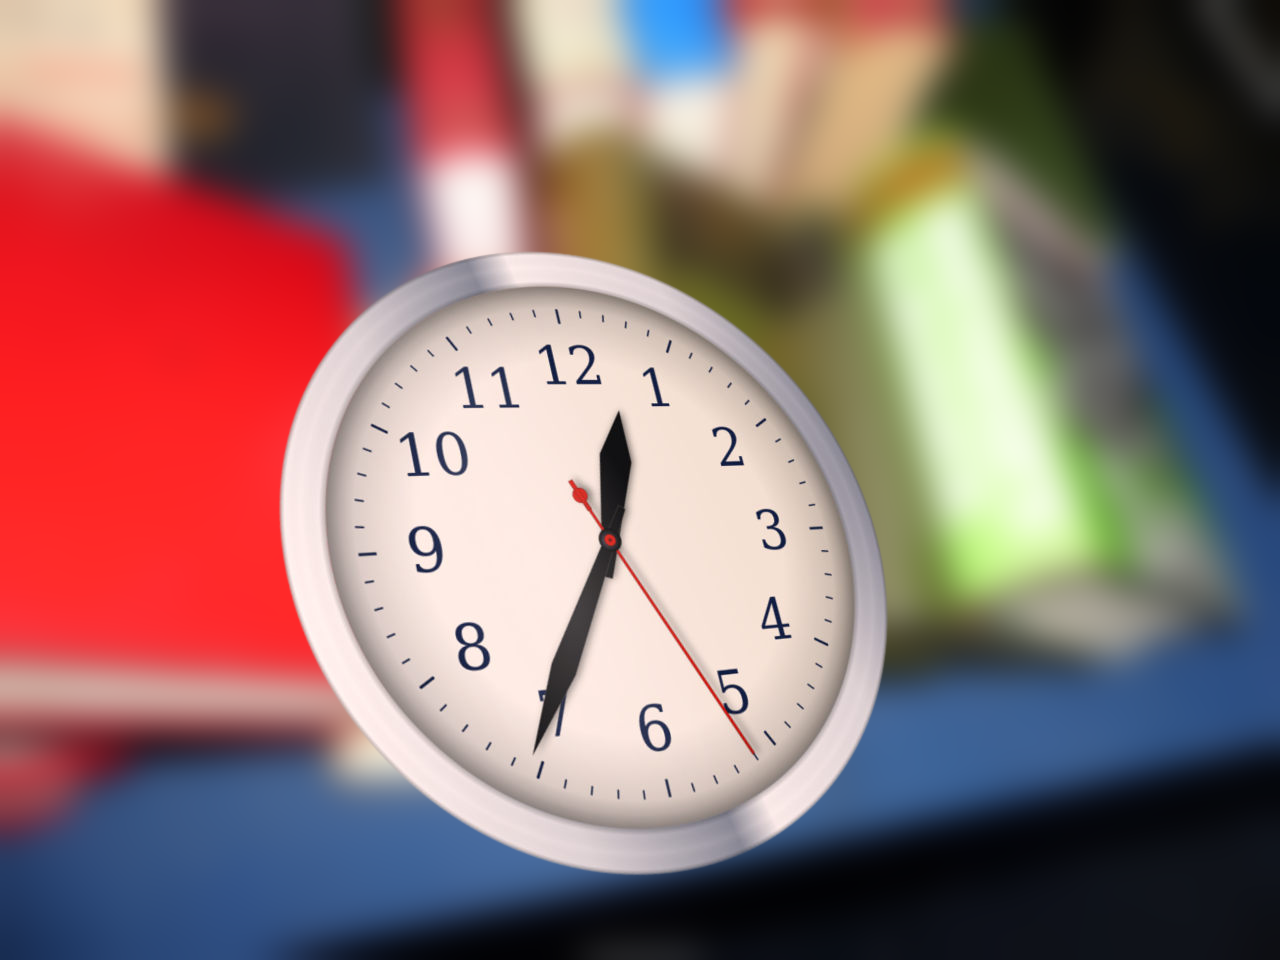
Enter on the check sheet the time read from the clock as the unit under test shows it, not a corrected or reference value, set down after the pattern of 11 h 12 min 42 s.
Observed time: 12 h 35 min 26 s
